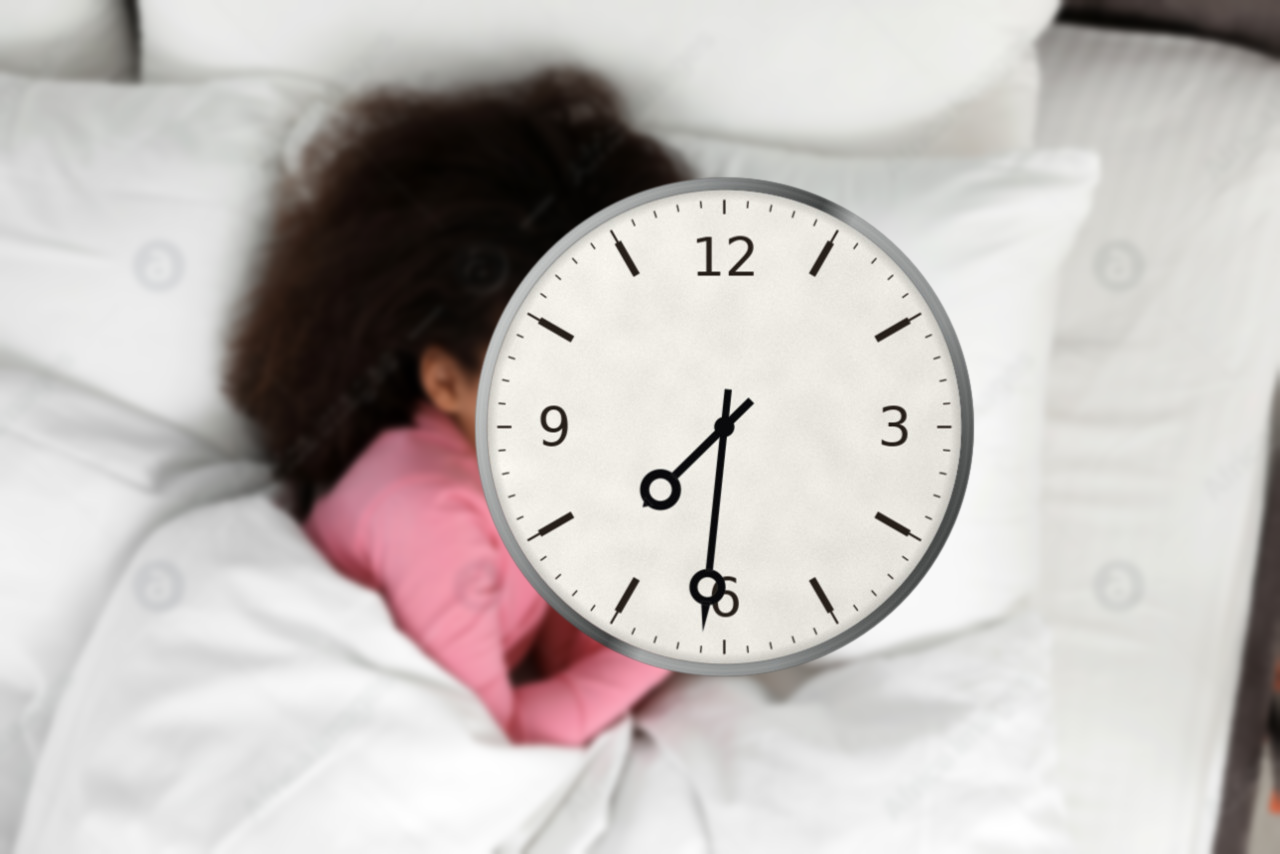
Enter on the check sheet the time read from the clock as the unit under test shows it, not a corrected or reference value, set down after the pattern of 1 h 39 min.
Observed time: 7 h 31 min
